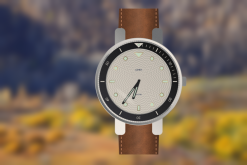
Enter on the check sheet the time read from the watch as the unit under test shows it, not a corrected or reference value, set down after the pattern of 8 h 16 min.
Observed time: 6 h 36 min
